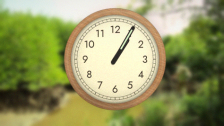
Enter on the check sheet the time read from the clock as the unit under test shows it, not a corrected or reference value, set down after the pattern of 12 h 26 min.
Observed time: 1 h 05 min
